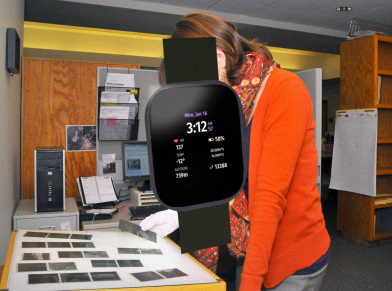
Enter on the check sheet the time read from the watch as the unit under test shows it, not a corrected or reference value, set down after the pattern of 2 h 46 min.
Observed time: 3 h 12 min
